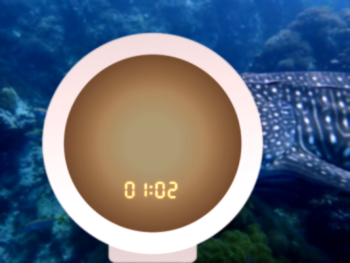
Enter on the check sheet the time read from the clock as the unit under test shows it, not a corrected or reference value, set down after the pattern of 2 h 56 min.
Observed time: 1 h 02 min
